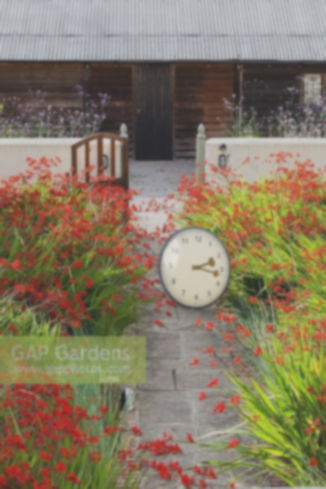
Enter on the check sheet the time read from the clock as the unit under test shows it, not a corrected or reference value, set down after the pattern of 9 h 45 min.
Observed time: 2 h 17 min
